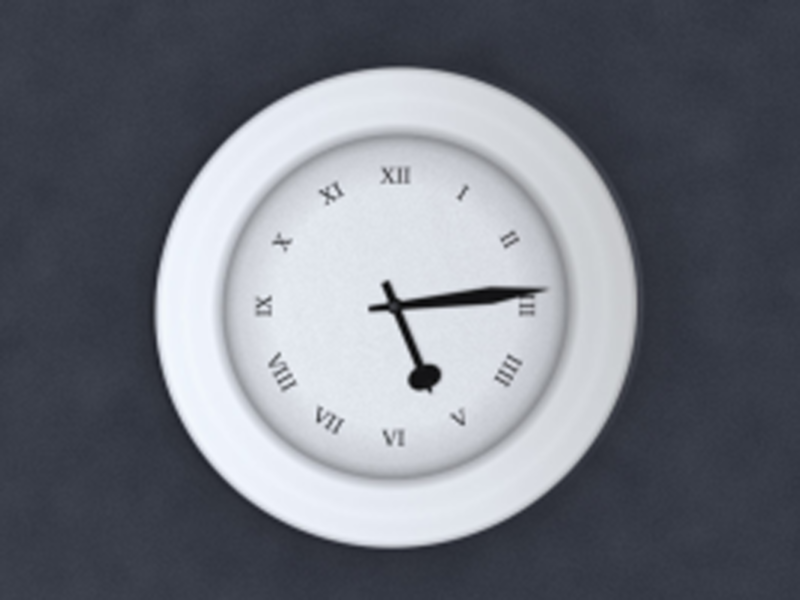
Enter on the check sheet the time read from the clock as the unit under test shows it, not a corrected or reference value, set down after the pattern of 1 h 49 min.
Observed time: 5 h 14 min
